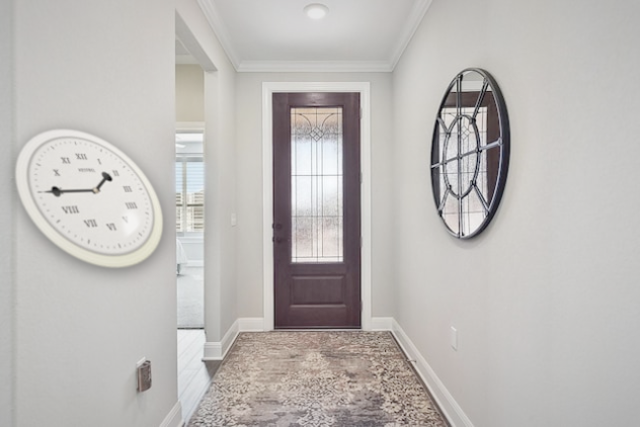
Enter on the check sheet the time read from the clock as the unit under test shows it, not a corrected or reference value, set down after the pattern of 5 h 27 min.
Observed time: 1 h 45 min
